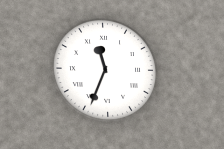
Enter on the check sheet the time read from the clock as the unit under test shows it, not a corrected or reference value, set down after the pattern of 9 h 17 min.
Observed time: 11 h 34 min
